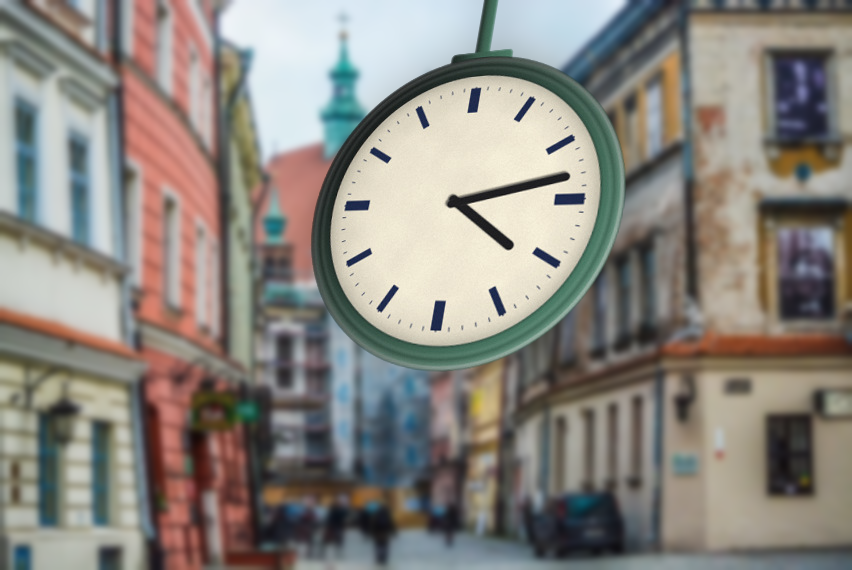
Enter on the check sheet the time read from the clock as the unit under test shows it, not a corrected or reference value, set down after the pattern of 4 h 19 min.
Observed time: 4 h 13 min
